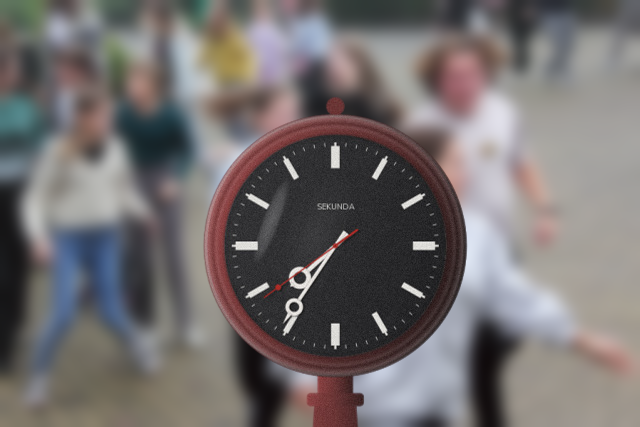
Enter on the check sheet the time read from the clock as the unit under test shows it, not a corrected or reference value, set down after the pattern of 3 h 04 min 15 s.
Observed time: 7 h 35 min 39 s
